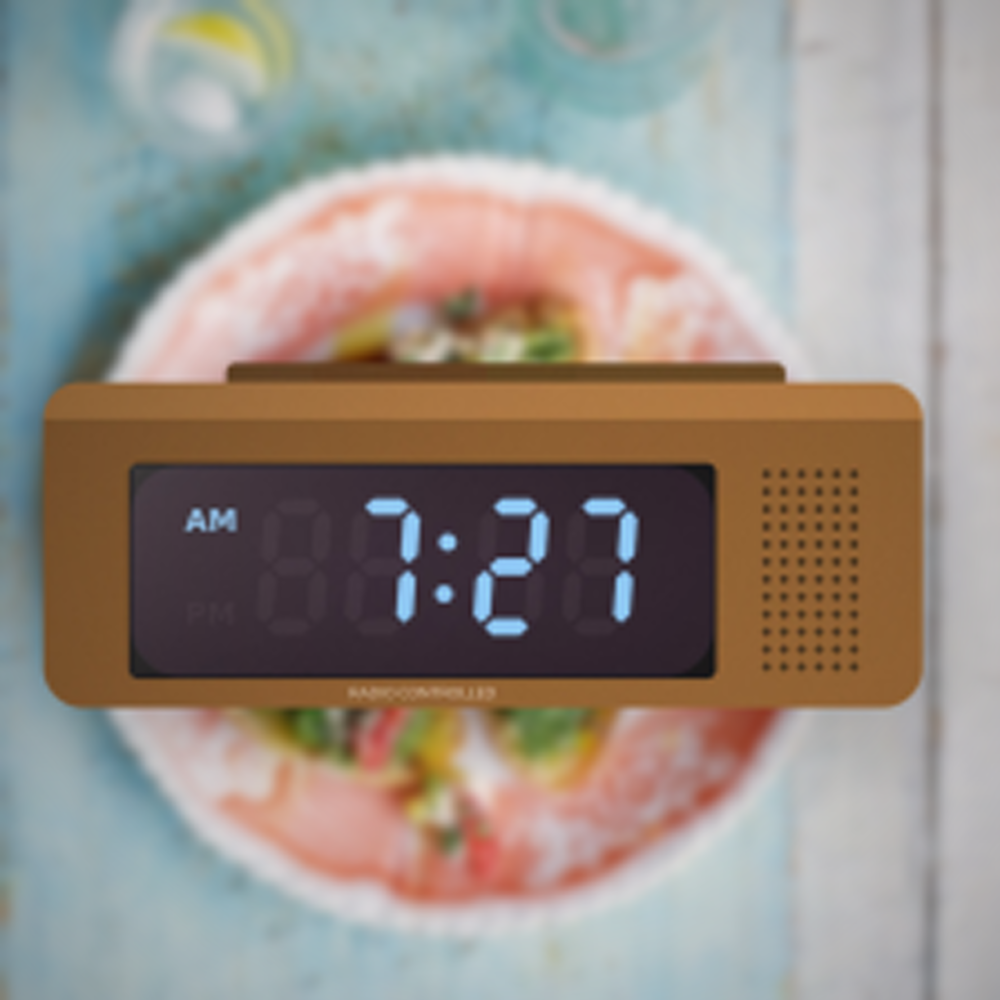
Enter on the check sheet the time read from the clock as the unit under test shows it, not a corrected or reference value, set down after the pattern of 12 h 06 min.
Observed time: 7 h 27 min
